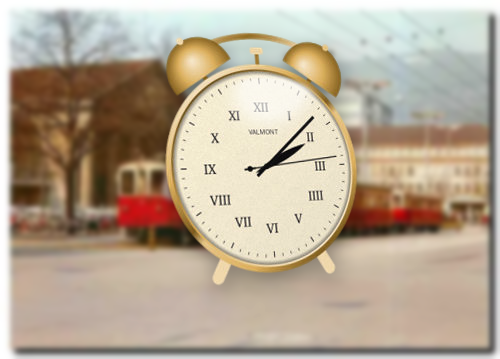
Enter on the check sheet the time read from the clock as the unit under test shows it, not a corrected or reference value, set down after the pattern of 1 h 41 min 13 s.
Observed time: 2 h 08 min 14 s
